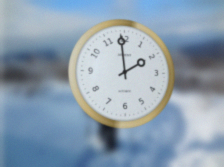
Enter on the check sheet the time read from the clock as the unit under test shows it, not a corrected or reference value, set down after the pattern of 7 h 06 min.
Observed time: 1 h 59 min
